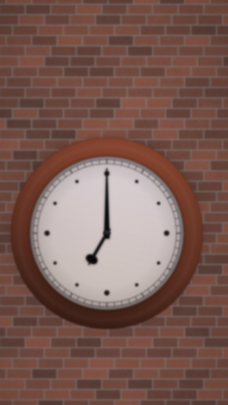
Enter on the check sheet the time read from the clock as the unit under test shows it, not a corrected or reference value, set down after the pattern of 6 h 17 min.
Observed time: 7 h 00 min
